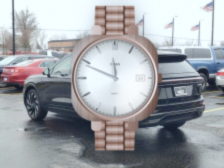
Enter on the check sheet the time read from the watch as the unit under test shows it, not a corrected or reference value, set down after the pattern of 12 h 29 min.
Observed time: 11 h 49 min
